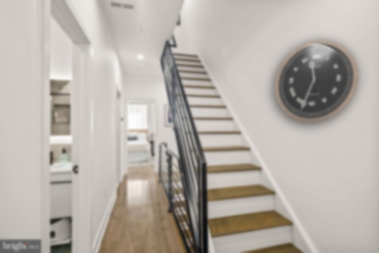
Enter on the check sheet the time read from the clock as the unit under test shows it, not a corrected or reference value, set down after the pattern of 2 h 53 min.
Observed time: 11 h 33 min
